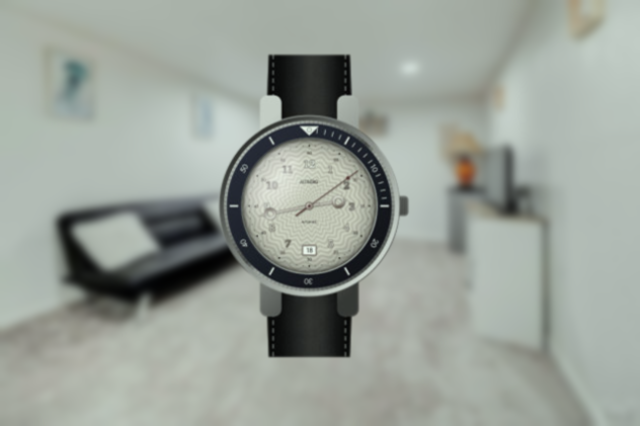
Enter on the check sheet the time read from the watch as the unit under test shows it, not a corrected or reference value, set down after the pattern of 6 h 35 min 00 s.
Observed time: 2 h 43 min 09 s
